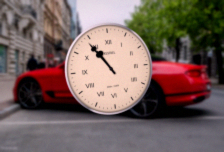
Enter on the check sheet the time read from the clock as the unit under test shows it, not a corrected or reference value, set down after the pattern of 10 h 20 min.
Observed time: 10 h 54 min
